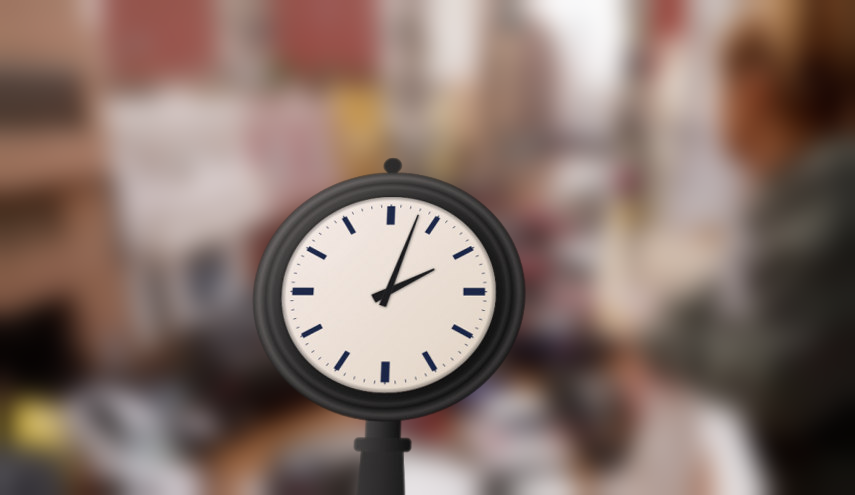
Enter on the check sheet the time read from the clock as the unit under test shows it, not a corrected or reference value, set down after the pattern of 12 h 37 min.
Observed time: 2 h 03 min
